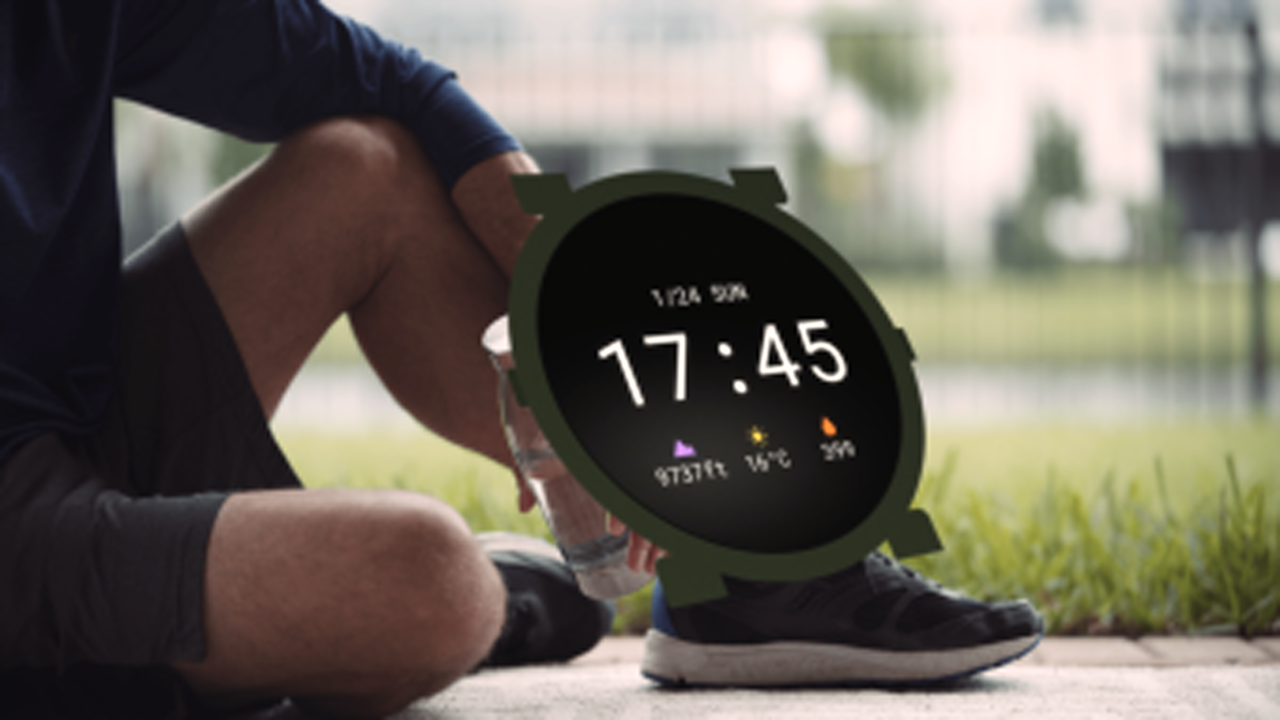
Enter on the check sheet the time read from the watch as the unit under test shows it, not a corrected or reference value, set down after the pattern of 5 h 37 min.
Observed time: 17 h 45 min
